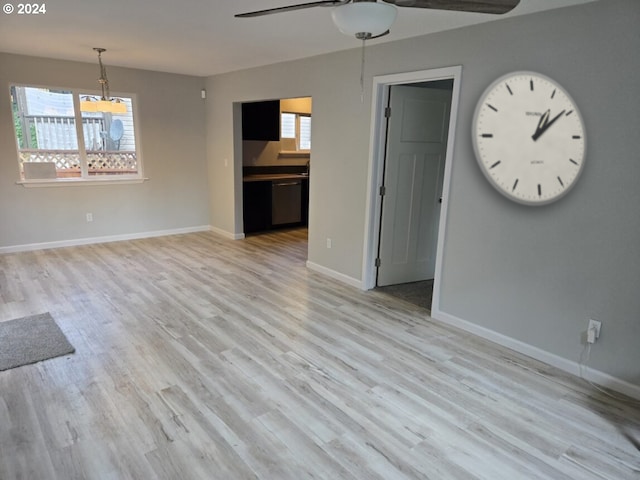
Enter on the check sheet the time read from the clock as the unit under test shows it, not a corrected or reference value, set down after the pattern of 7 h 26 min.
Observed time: 1 h 09 min
